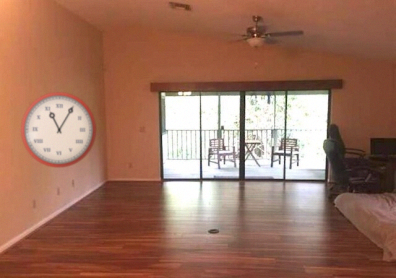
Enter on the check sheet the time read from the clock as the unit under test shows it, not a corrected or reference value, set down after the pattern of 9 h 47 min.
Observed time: 11 h 05 min
